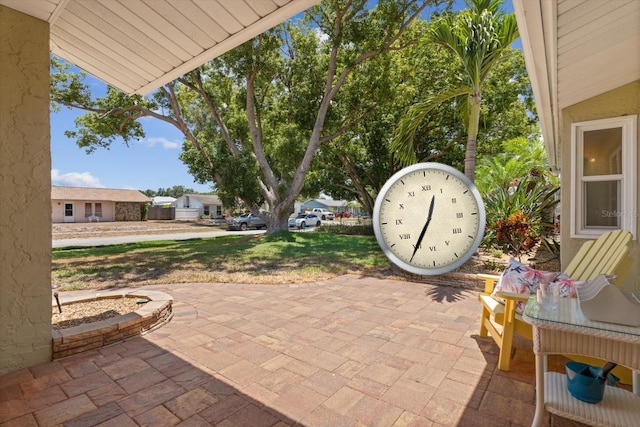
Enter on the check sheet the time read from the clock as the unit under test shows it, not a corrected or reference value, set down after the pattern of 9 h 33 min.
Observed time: 12 h 35 min
